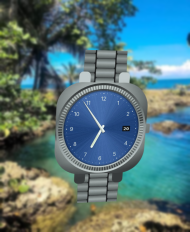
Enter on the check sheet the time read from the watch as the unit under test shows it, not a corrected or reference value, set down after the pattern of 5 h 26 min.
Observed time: 6 h 54 min
